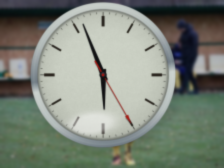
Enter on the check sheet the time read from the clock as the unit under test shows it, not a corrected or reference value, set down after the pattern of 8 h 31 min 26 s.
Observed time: 5 h 56 min 25 s
